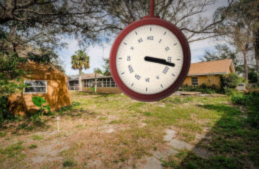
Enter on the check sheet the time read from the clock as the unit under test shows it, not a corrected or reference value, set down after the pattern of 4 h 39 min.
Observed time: 3 h 17 min
